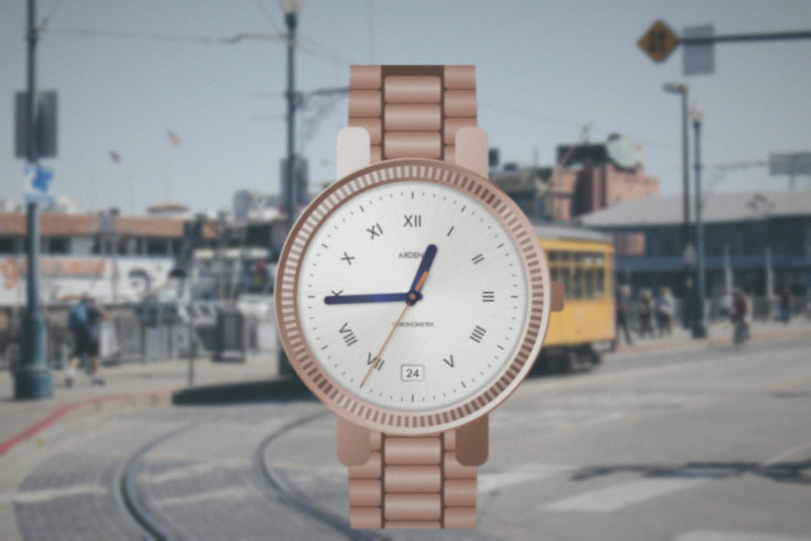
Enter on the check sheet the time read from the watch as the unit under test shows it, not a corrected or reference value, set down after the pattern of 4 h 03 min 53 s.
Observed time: 12 h 44 min 35 s
